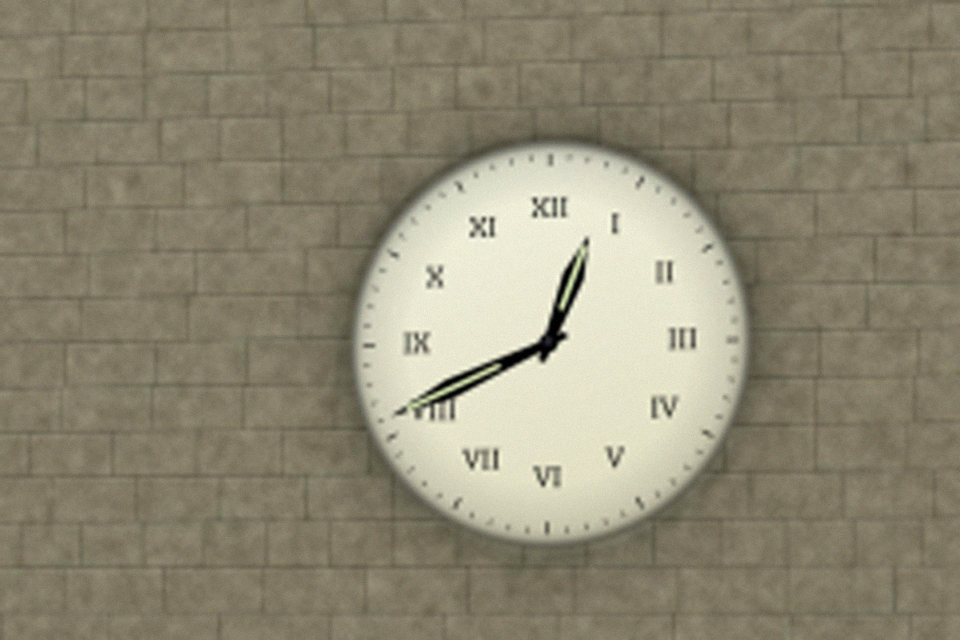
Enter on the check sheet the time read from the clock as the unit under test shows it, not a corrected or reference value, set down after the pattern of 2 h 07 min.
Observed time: 12 h 41 min
